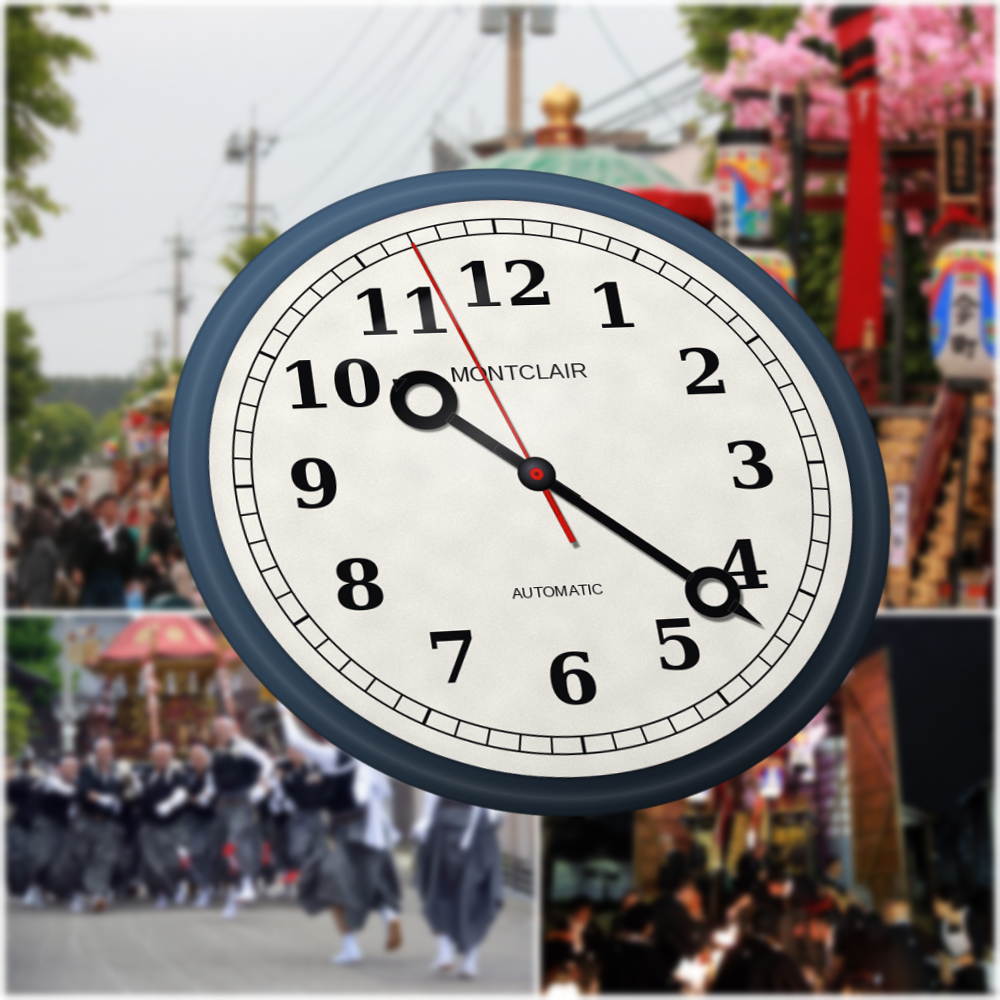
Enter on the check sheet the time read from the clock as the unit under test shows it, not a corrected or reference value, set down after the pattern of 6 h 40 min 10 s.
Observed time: 10 h 21 min 57 s
